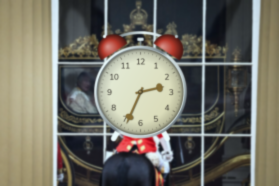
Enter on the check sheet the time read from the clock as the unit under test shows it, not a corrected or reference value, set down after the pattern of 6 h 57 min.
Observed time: 2 h 34 min
